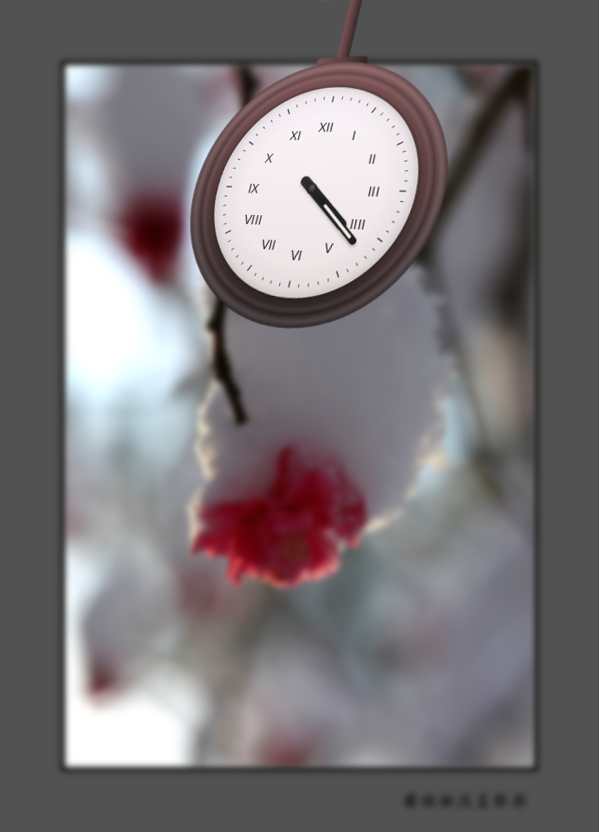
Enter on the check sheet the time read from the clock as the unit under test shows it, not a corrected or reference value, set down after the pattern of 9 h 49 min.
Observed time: 4 h 22 min
